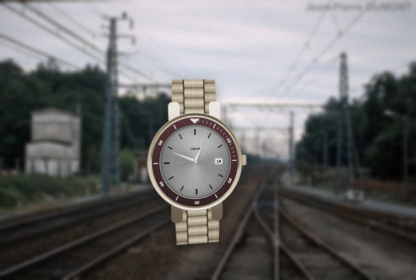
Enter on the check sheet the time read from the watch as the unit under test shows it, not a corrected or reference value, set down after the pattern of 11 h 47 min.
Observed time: 12 h 49 min
